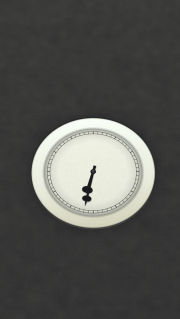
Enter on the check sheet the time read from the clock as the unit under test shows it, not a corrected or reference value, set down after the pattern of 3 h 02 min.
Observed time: 6 h 32 min
